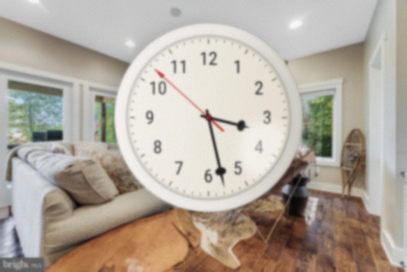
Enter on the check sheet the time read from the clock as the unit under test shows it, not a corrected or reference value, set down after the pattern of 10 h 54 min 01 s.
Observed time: 3 h 27 min 52 s
